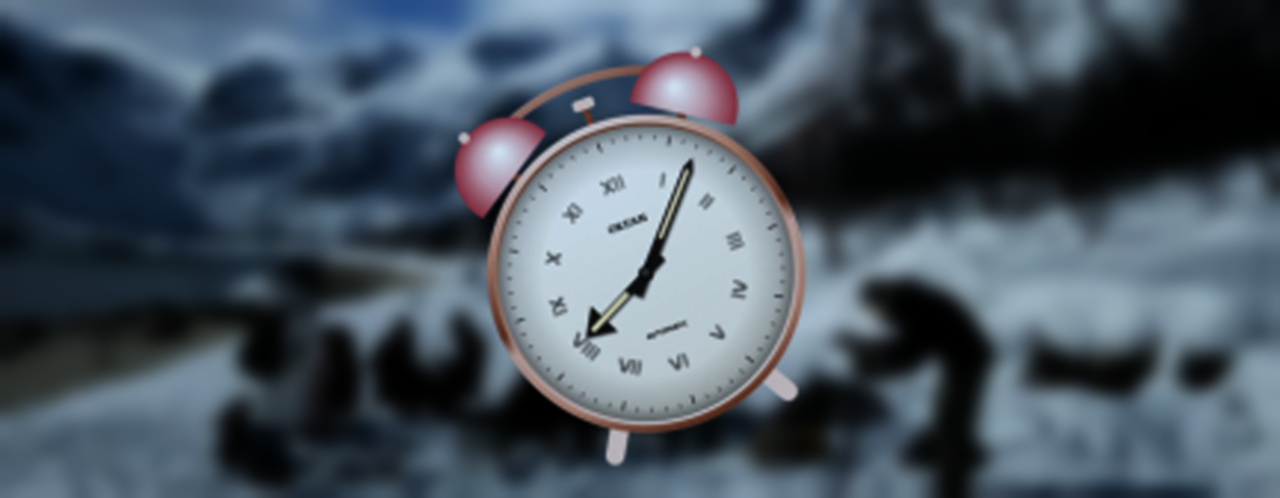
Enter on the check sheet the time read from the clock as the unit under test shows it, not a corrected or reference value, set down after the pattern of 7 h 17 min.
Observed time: 8 h 07 min
